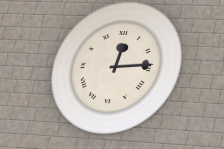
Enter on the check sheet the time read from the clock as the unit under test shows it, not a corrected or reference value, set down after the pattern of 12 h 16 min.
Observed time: 12 h 14 min
